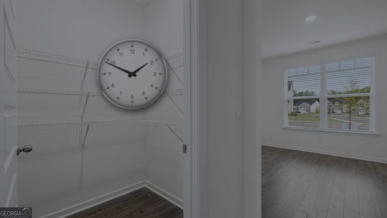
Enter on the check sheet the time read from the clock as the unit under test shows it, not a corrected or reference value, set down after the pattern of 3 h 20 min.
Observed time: 1 h 49 min
